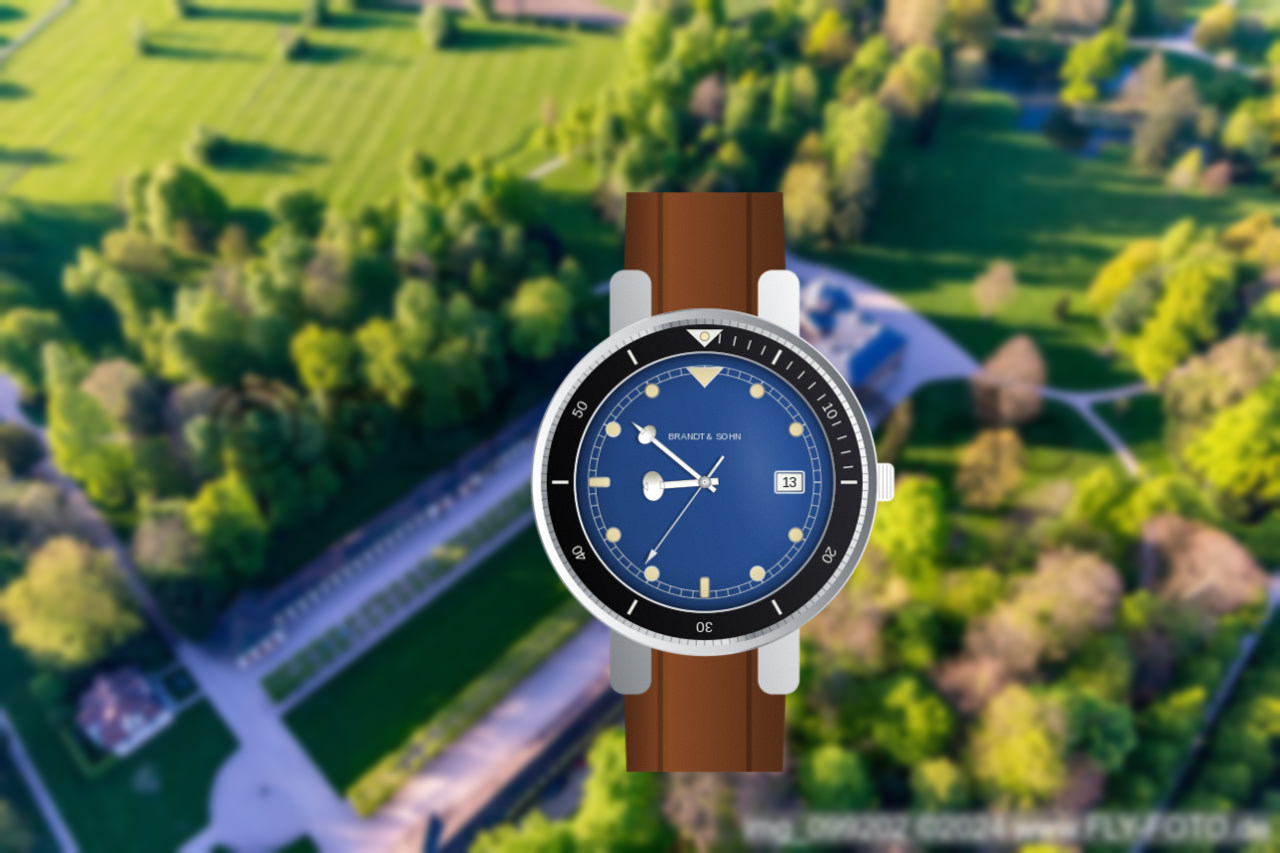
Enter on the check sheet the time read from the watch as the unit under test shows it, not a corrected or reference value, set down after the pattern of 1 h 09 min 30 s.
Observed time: 8 h 51 min 36 s
